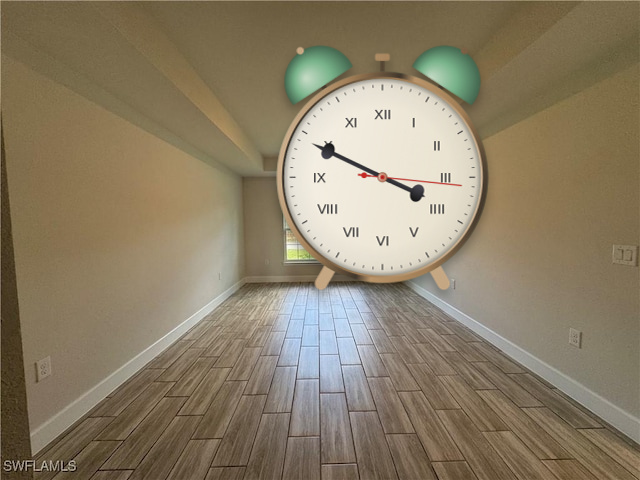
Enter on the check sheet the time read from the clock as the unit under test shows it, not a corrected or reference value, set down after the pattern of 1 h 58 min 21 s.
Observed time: 3 h 49 min 16 s
